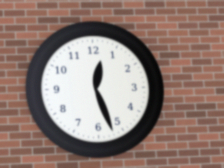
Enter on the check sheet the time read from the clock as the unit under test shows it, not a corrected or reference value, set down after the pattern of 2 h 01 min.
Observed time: 12 h 27 min
